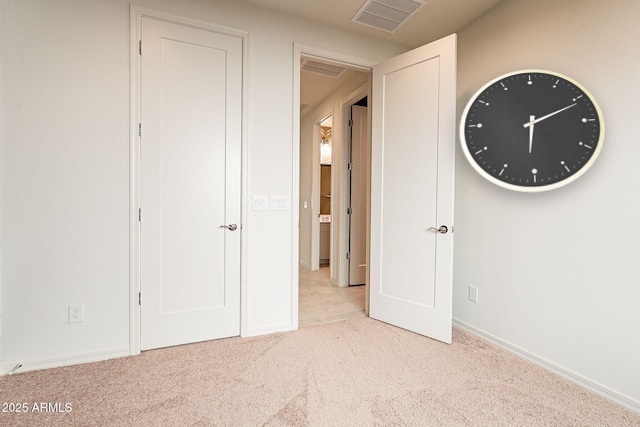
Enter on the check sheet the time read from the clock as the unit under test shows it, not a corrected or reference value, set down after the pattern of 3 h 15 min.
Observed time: 6 h 11 min
